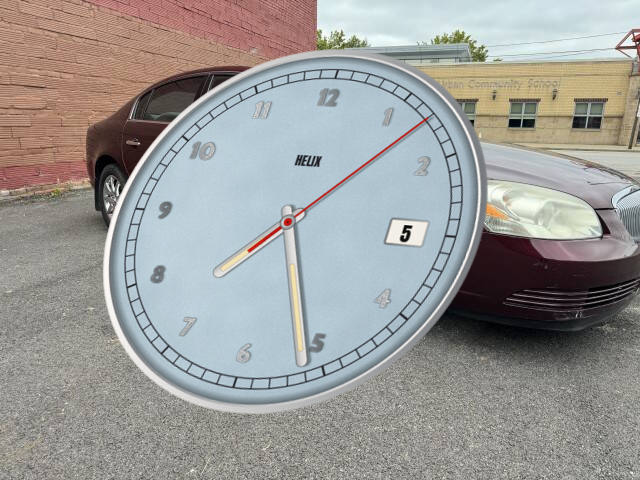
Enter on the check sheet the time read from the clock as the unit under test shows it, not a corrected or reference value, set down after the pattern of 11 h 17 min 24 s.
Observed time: 7 h 26 min 07 s
